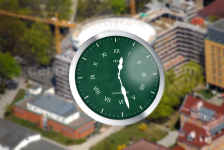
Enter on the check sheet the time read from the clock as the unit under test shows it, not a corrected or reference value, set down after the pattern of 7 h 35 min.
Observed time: 12 h 28 min
